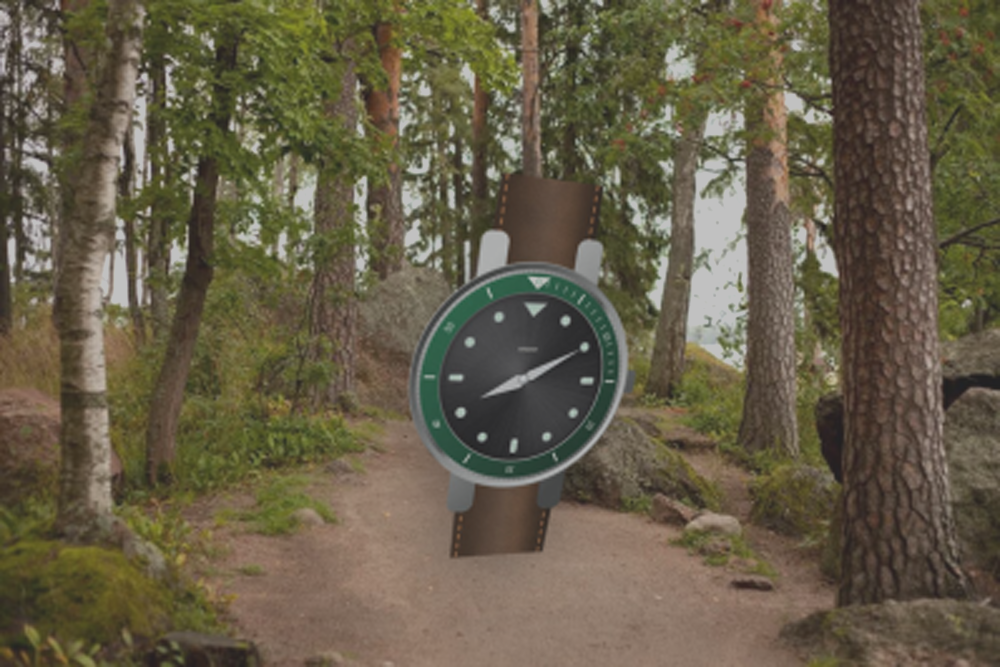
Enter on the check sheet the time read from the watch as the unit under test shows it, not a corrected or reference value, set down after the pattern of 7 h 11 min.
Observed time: 8 h 10 min
